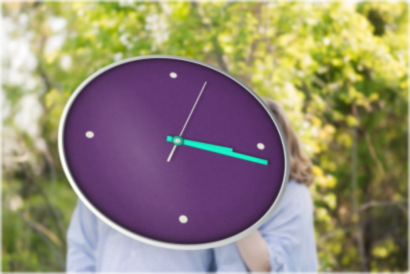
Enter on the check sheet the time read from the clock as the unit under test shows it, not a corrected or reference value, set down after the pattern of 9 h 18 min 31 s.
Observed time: 3 h 17 min 04 s
